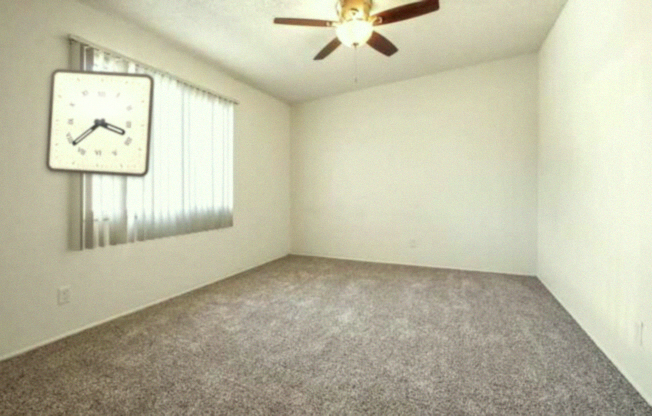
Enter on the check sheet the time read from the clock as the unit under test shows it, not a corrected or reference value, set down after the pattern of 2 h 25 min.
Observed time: 3 h 38 min
